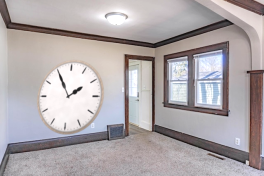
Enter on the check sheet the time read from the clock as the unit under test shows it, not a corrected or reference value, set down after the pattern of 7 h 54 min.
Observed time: 1 h 55 min
